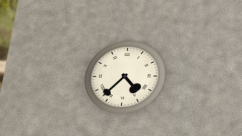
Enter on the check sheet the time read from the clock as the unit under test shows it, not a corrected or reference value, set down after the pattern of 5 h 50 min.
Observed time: 4 h 37 min
